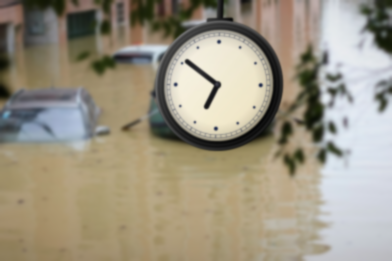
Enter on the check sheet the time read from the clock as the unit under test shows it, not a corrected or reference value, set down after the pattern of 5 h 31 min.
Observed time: 6 h 51 min
